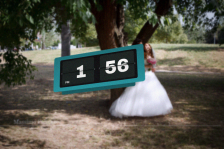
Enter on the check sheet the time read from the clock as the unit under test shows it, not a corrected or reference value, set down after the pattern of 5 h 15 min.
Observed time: 1 h 56 min
